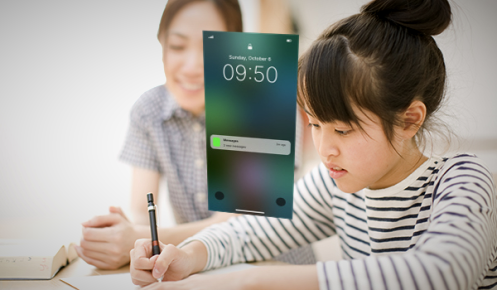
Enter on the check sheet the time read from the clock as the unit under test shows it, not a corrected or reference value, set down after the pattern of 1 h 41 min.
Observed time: 9 h 50 min
